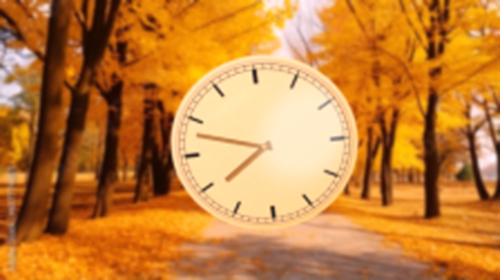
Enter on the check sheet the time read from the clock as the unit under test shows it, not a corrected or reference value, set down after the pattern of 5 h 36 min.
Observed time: 7 h 48 min
